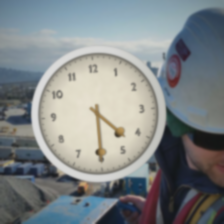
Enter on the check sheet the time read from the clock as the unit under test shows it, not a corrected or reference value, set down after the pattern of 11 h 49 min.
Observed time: 4 h 30 min
